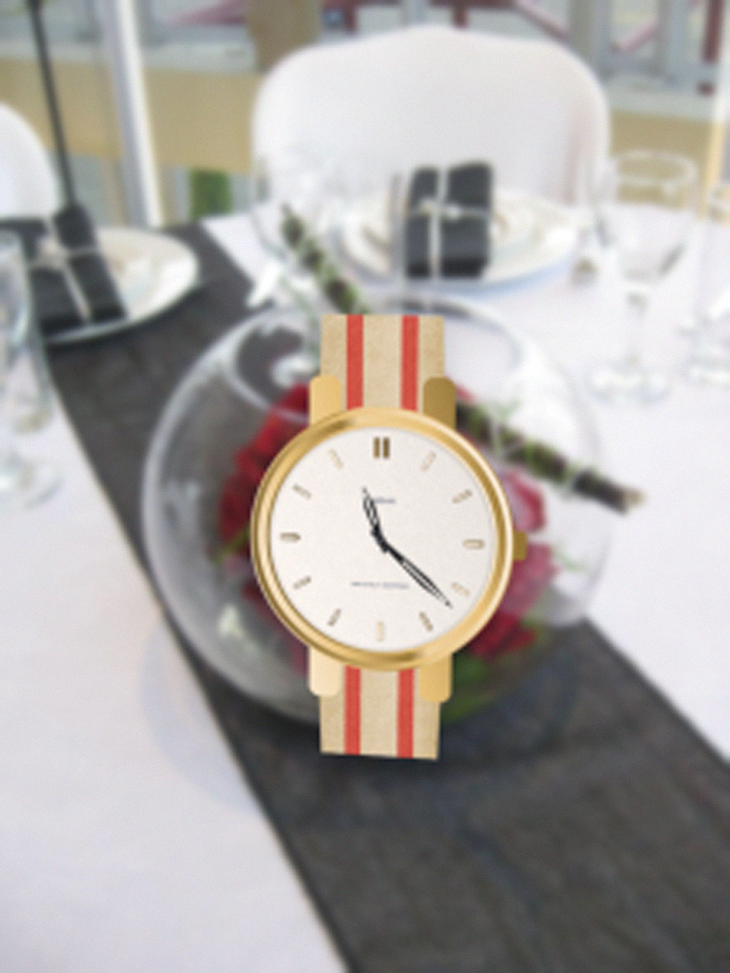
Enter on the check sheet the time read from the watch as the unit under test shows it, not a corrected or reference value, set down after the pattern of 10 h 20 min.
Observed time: 11 h 22 min
